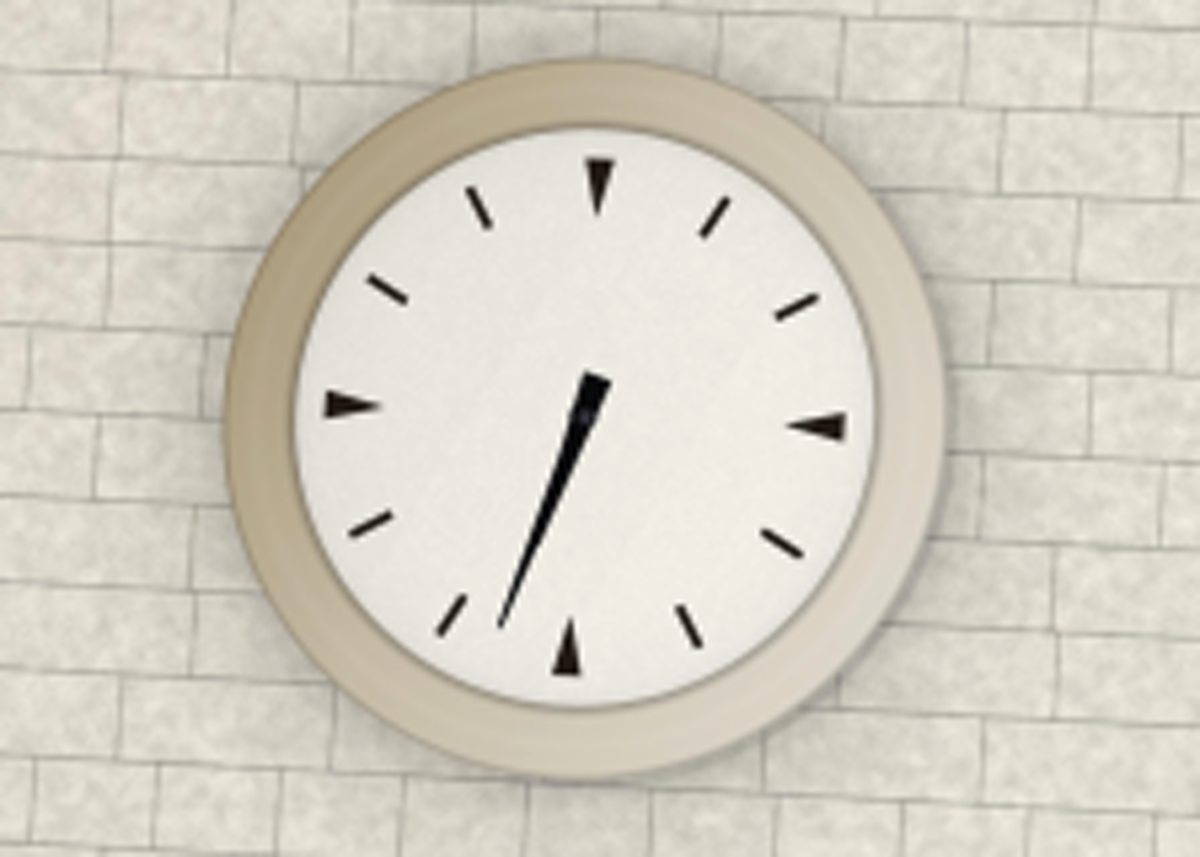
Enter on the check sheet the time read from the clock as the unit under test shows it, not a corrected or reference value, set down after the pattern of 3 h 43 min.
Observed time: 6 h 33 min
